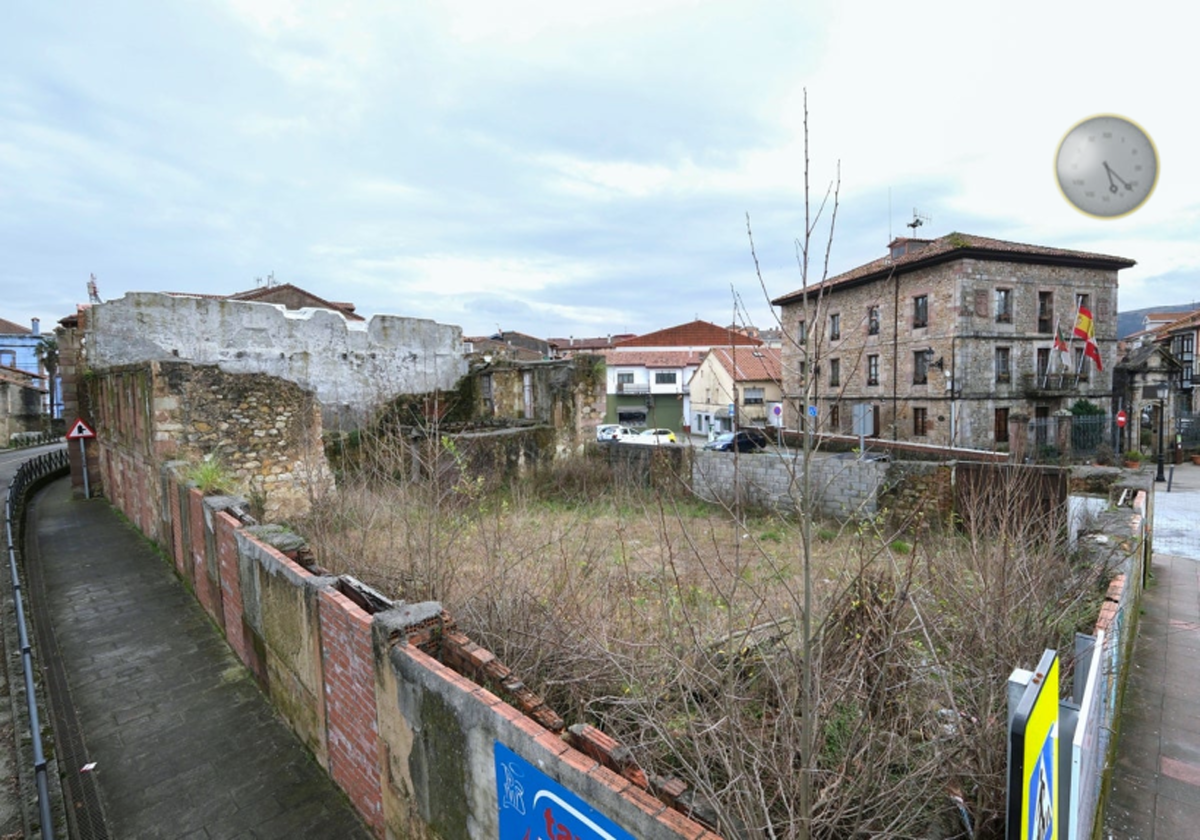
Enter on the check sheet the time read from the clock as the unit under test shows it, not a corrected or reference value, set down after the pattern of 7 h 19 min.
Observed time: 5 h 22 min
